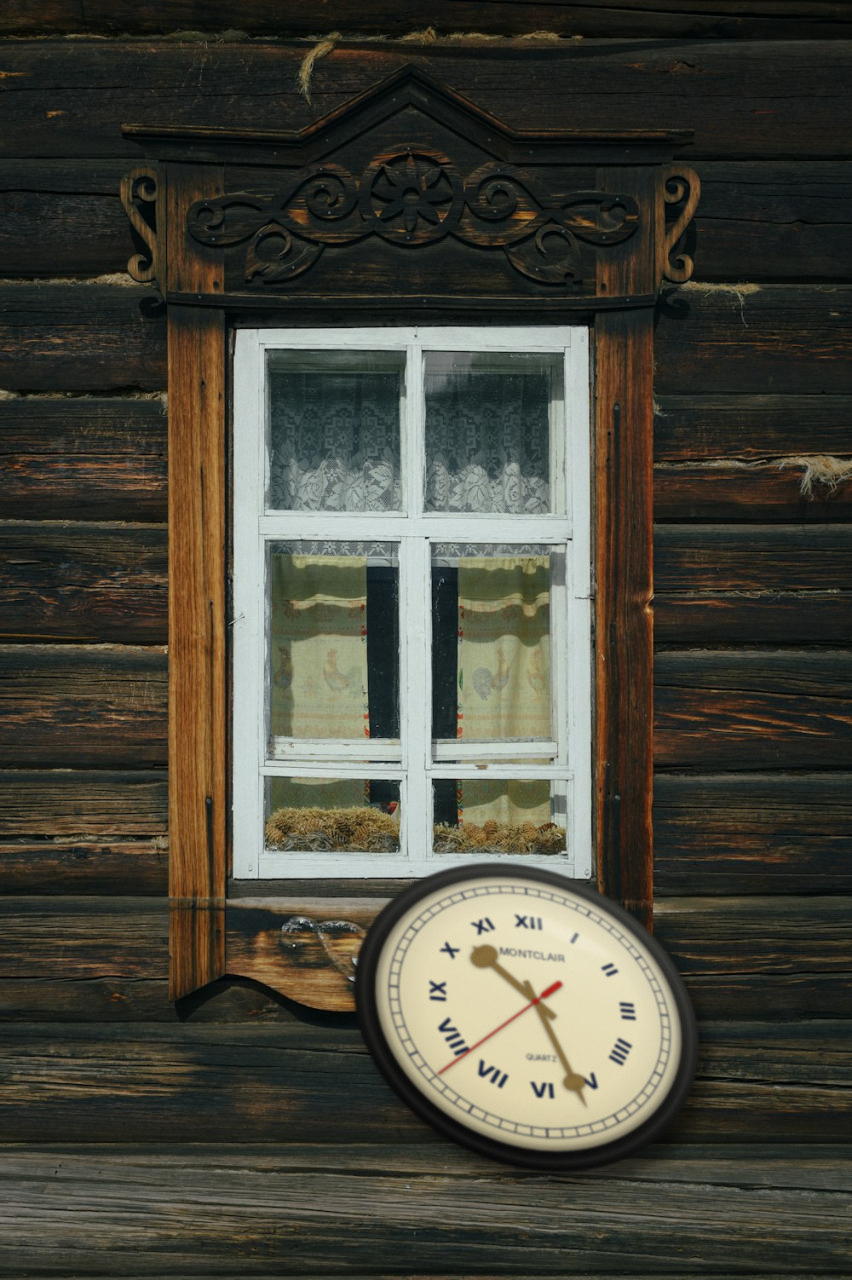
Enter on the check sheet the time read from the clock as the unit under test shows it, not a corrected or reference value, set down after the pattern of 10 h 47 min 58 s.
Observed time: 10 h 26 min 38 s
